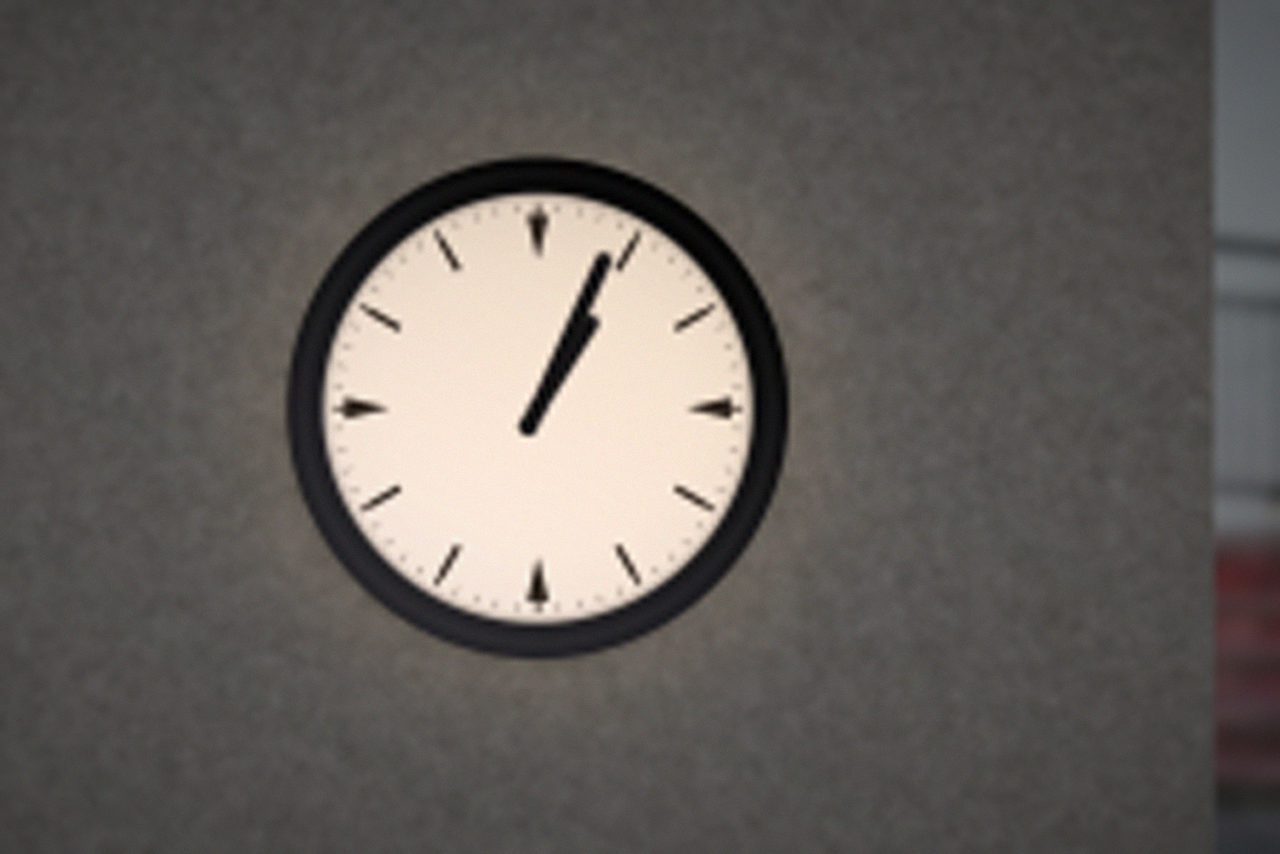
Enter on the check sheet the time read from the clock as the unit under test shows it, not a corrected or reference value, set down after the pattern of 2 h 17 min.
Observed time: 1 h 04 min
